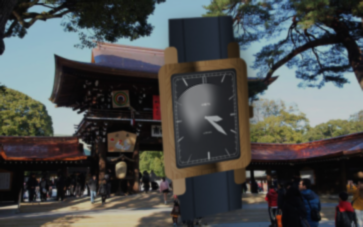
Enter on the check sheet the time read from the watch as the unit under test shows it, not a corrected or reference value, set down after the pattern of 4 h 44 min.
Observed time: 3 h 22 min
